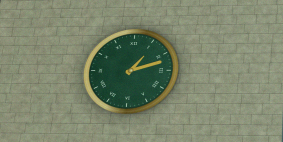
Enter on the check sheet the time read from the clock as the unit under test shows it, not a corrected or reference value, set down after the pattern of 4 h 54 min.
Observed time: 1 h 12 min
